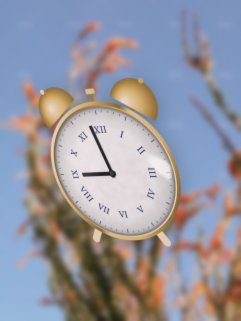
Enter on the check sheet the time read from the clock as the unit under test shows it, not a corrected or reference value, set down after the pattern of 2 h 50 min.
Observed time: 8 h 58 min
